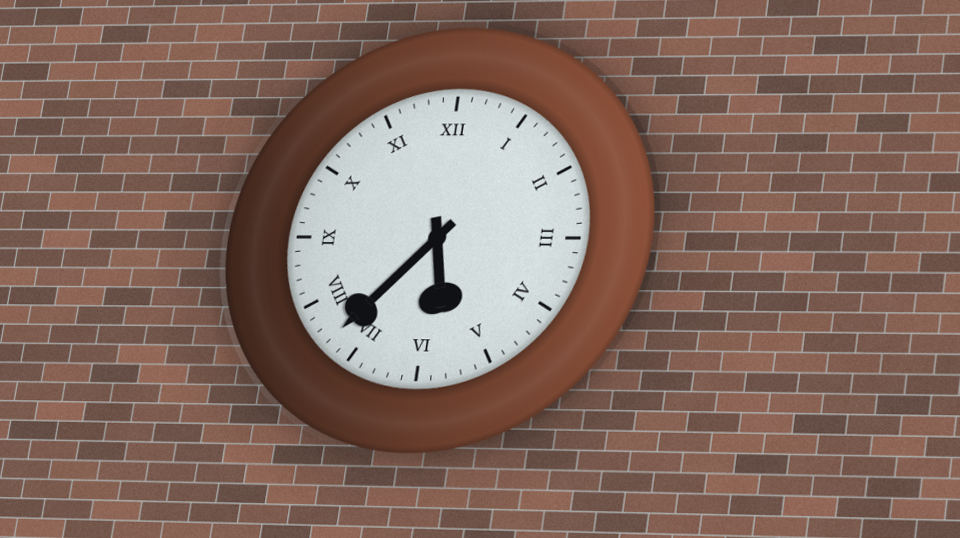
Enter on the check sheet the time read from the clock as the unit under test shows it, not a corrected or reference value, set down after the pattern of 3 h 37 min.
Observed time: 5 h 37 min
